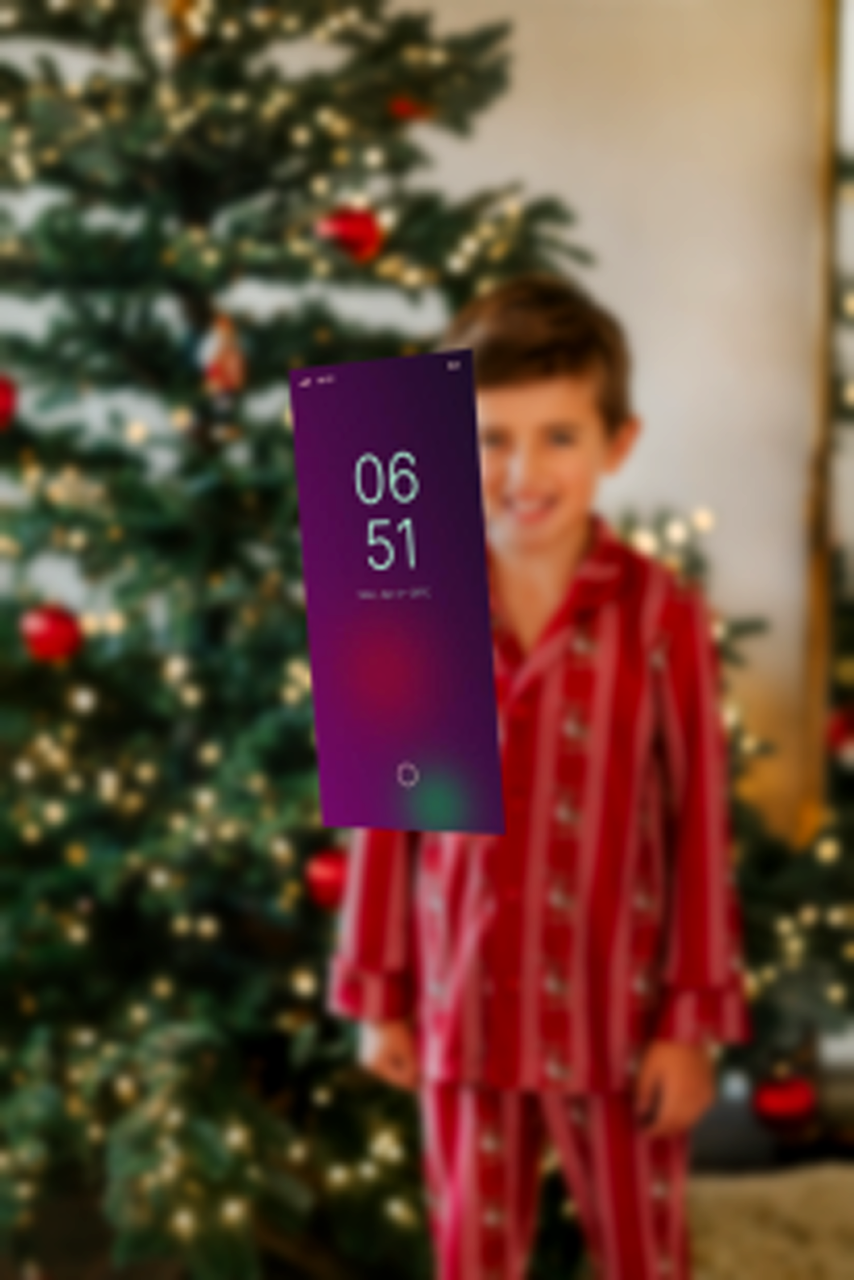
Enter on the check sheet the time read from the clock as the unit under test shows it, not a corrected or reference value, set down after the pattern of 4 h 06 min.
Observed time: 6 h 51 min
